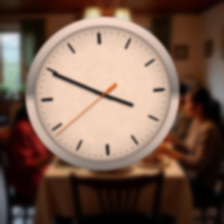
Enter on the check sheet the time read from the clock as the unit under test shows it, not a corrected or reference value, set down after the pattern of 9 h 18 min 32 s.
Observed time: 3 h 49 min 39 s
